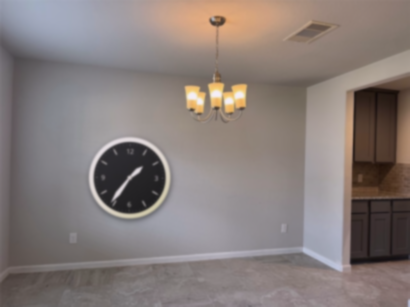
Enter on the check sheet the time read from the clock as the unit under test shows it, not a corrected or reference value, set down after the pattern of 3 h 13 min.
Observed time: 1 h 36 min
